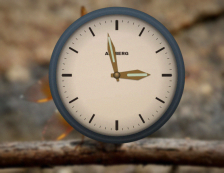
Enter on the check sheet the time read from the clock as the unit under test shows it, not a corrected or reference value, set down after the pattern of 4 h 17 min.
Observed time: 2 h 58 min
